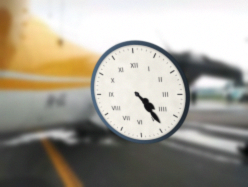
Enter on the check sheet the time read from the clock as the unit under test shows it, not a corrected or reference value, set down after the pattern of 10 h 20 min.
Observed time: 4 h 24 min
